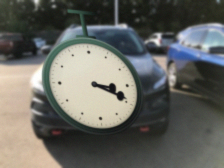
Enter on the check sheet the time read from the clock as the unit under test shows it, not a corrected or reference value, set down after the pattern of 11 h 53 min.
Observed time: 3 h 19 min
